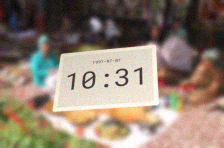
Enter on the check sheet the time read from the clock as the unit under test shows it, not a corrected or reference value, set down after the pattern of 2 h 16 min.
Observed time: 10 h 31 min
